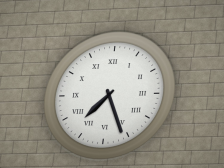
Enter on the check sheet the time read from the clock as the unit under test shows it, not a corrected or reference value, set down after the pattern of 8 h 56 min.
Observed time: 7 h 26 min
